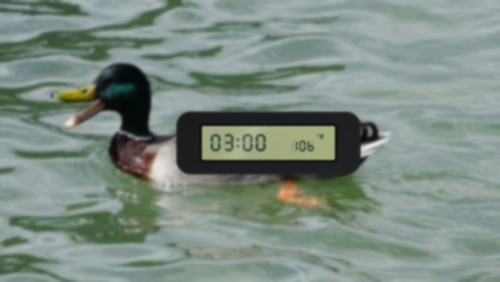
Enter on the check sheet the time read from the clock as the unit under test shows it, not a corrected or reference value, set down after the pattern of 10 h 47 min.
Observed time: 3 h 00 min
